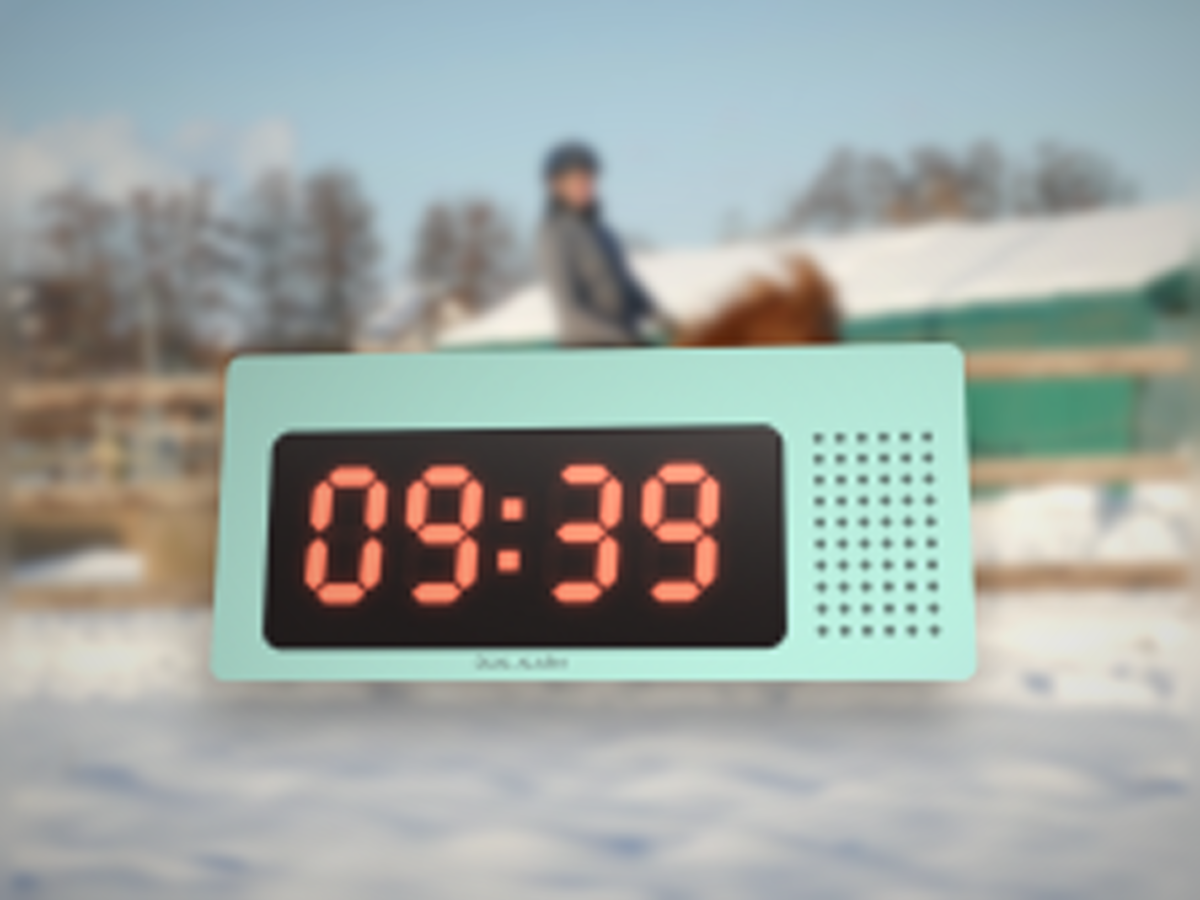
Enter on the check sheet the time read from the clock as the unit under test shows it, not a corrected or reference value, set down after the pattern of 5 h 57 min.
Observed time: 9 h 39 min
